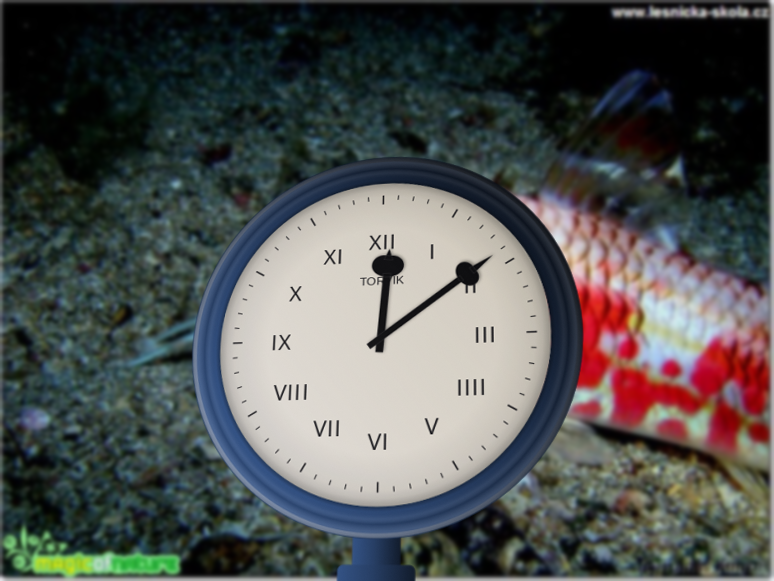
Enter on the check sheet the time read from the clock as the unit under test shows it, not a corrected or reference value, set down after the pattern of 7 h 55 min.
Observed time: 12 h 09 min
